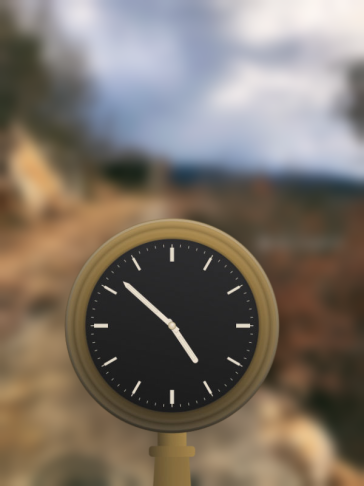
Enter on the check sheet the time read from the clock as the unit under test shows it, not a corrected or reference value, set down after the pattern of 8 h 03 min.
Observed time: 4 h 52 min
